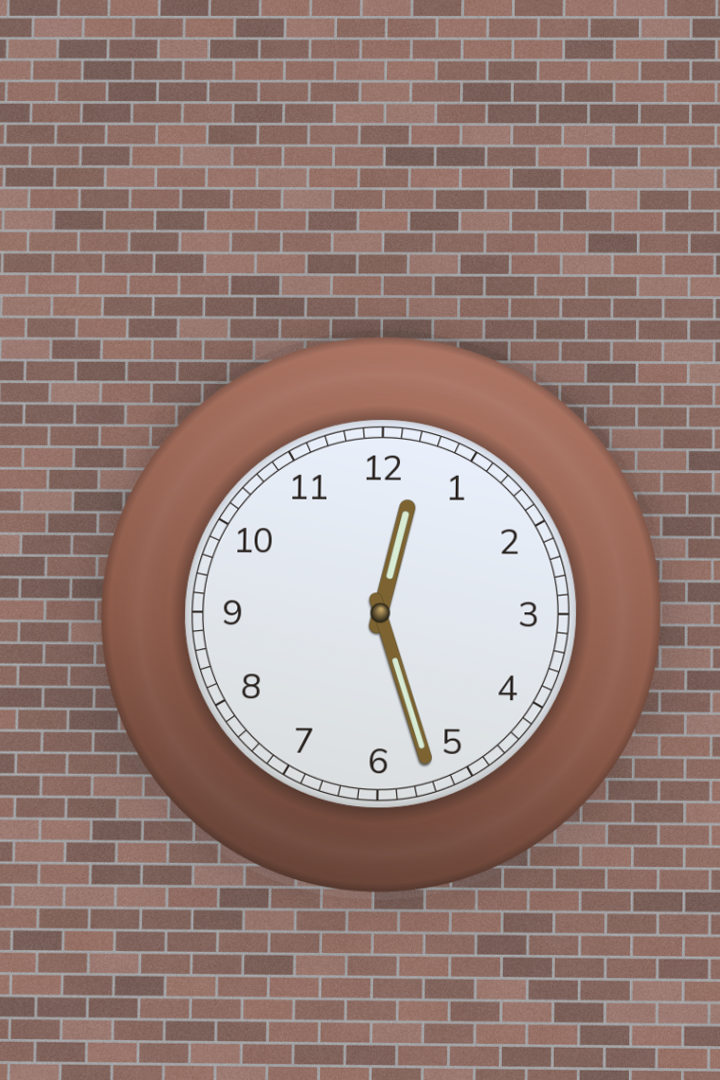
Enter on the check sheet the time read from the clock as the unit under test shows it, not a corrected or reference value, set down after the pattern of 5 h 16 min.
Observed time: 12 h 27 min
